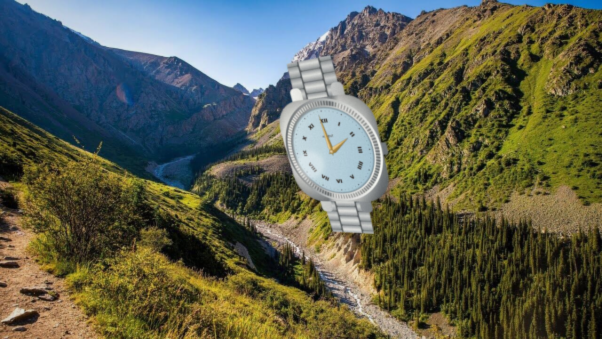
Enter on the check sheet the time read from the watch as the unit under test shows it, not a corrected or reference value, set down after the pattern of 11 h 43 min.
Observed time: 1 h 59 min
